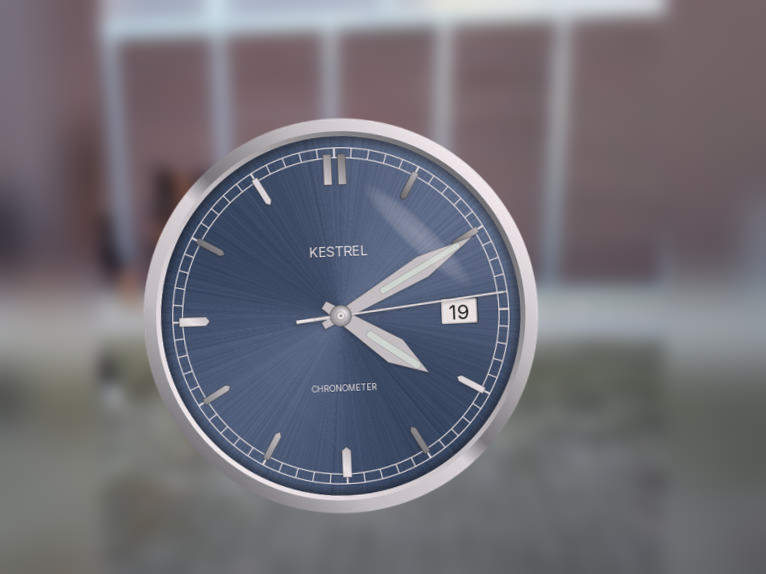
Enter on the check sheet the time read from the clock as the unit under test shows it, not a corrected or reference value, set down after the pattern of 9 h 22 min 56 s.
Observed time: 4 h 10 min 14 s
